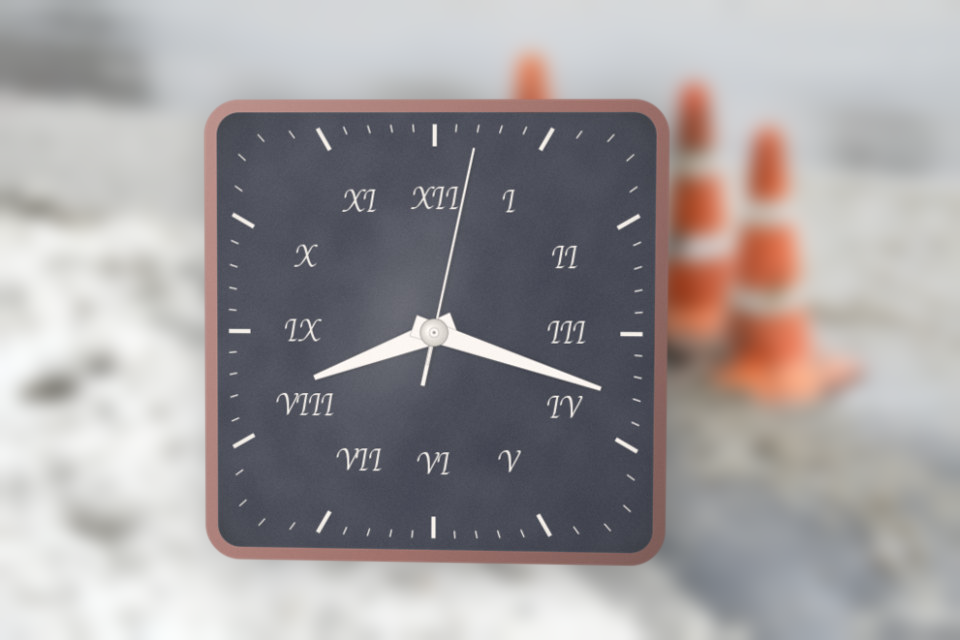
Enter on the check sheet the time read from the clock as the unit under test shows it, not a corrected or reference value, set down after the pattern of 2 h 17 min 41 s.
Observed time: 8 h 18 min 02 s
